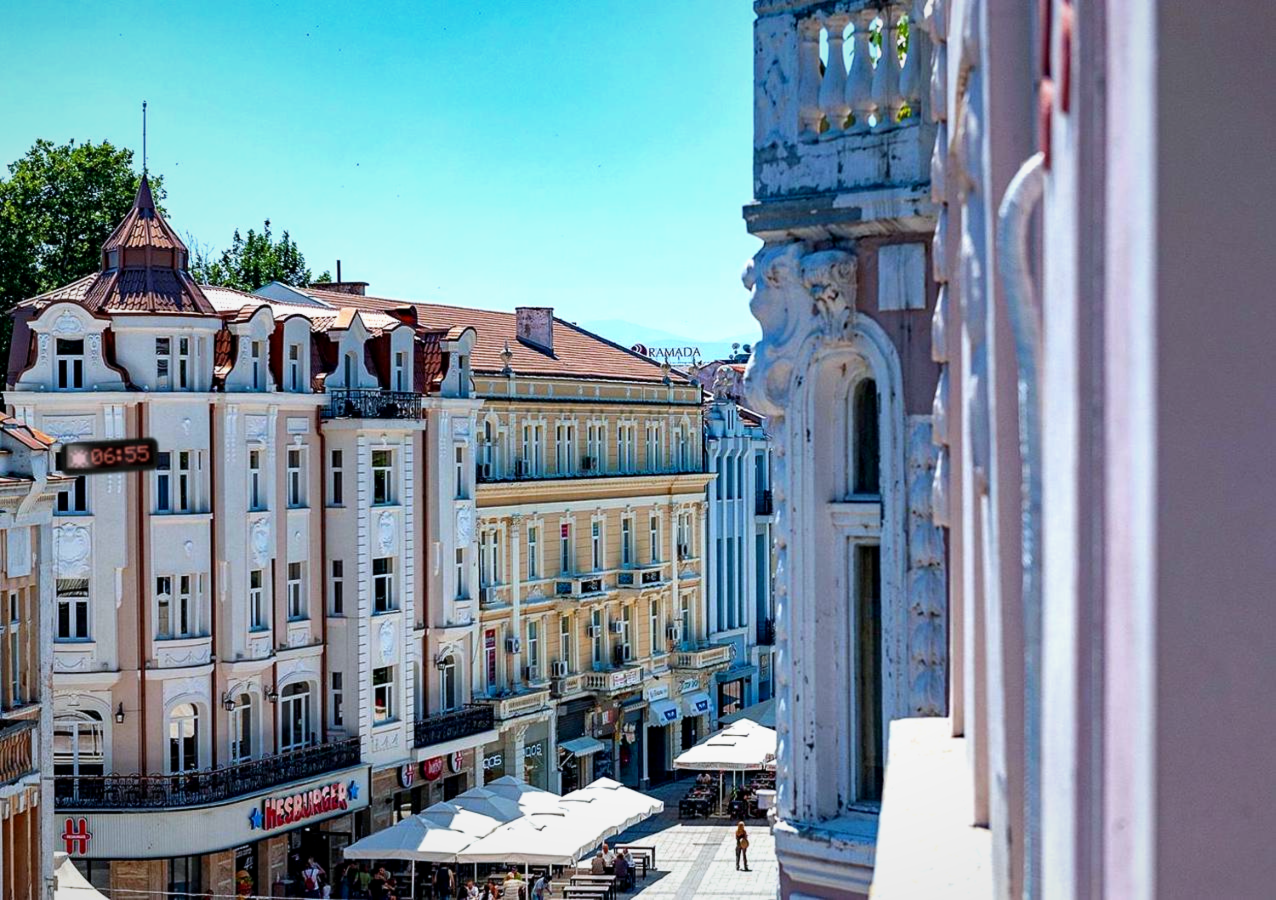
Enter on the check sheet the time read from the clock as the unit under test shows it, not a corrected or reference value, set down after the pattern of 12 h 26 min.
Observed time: 6 h 55 min
